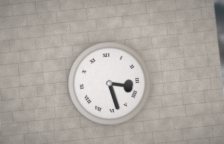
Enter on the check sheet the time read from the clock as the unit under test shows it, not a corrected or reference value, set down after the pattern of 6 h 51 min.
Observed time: 3 h 28 min
